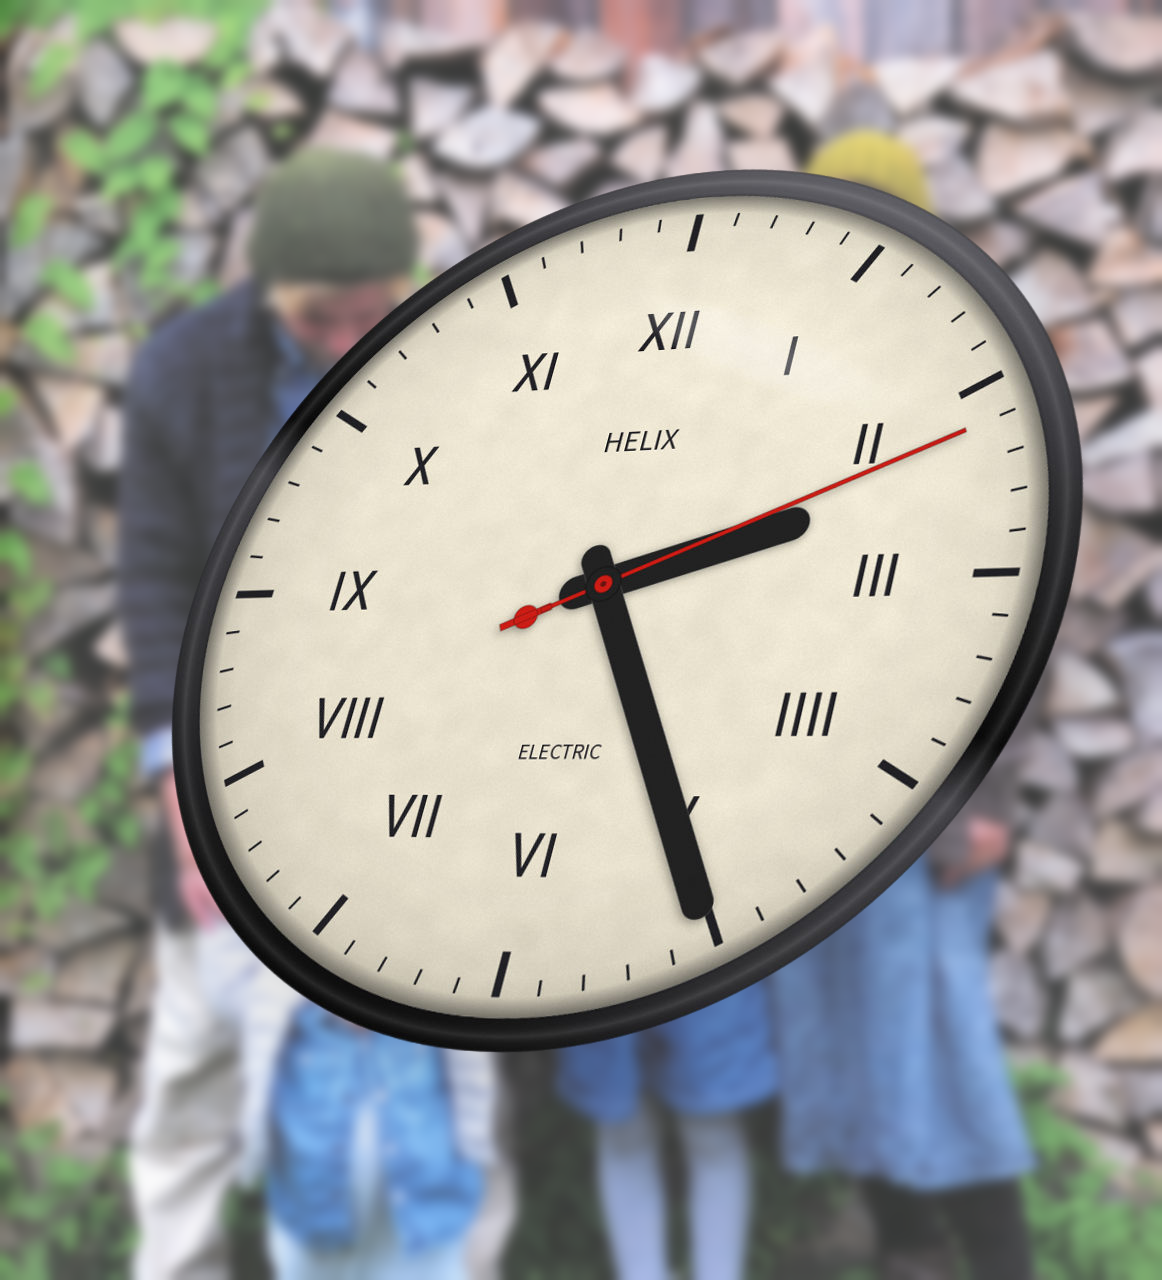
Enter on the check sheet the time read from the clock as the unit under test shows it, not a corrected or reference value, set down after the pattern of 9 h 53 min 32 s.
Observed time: 2 h 25 min 11 s
